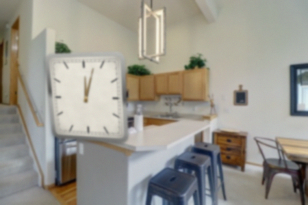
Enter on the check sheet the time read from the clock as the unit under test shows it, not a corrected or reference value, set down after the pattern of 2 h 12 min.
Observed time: 12 h 03 min
